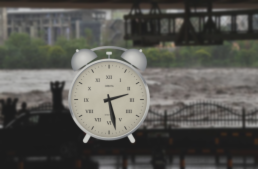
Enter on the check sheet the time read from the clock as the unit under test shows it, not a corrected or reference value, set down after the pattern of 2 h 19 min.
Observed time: 2 h 28 min
